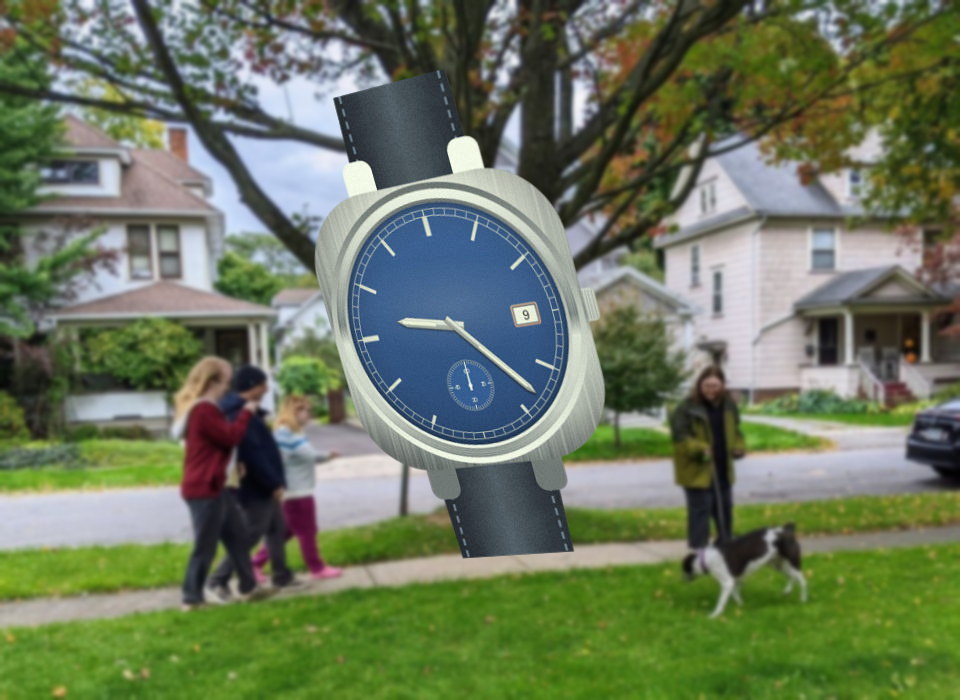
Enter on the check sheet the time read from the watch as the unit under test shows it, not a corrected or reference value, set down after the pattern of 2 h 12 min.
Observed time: 9 h 23 min
